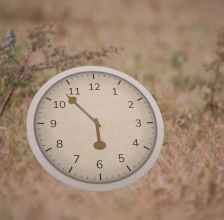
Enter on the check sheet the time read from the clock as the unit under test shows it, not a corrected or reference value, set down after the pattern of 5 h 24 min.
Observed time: 5 h 53 min
